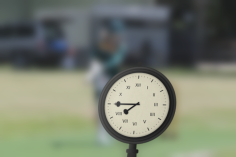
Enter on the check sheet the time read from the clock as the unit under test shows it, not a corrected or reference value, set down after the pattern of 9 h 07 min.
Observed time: 7 h 45 min
